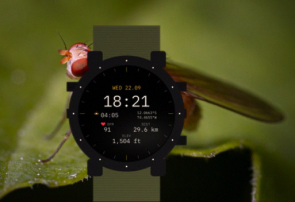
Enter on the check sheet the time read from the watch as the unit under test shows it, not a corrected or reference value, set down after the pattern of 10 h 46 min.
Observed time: 18 h 21 min
